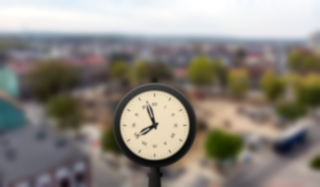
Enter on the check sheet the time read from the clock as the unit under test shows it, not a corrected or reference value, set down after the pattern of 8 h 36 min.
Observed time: 7 h 57 min
